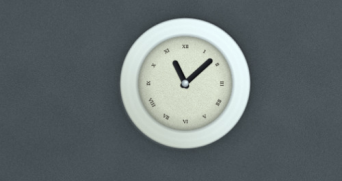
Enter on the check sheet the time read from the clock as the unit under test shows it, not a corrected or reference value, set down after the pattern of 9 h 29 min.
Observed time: 11 h 08 min
